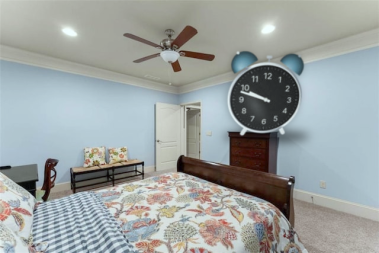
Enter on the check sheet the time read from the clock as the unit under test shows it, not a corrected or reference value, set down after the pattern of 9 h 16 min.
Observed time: 9 h 48 min
